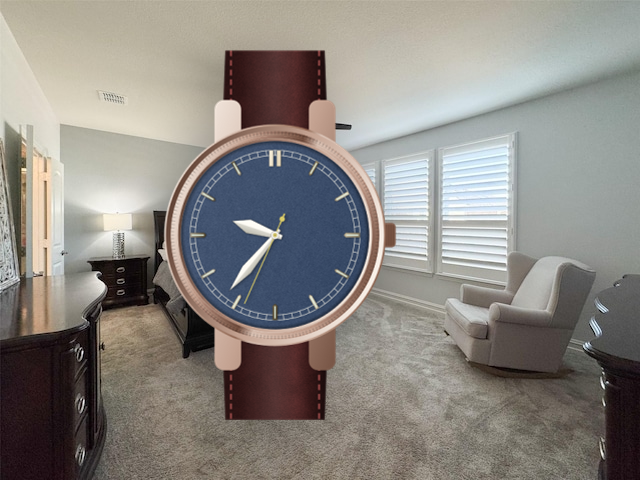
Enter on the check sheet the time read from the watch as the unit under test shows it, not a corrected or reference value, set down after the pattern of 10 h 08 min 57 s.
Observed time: 9 h 36 min 34 s
